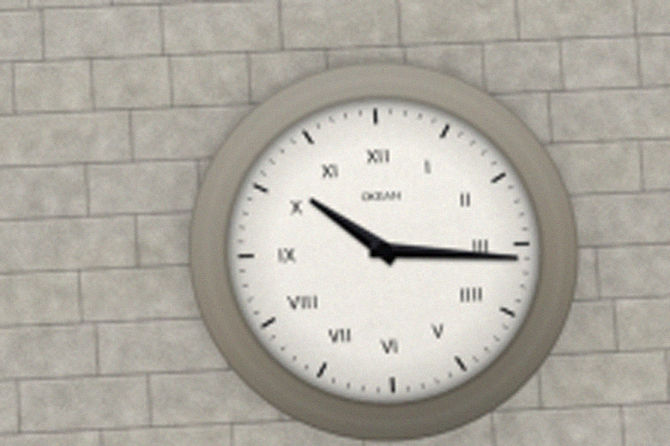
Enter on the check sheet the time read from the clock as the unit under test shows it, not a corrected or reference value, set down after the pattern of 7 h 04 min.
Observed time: 10 h 16 min
